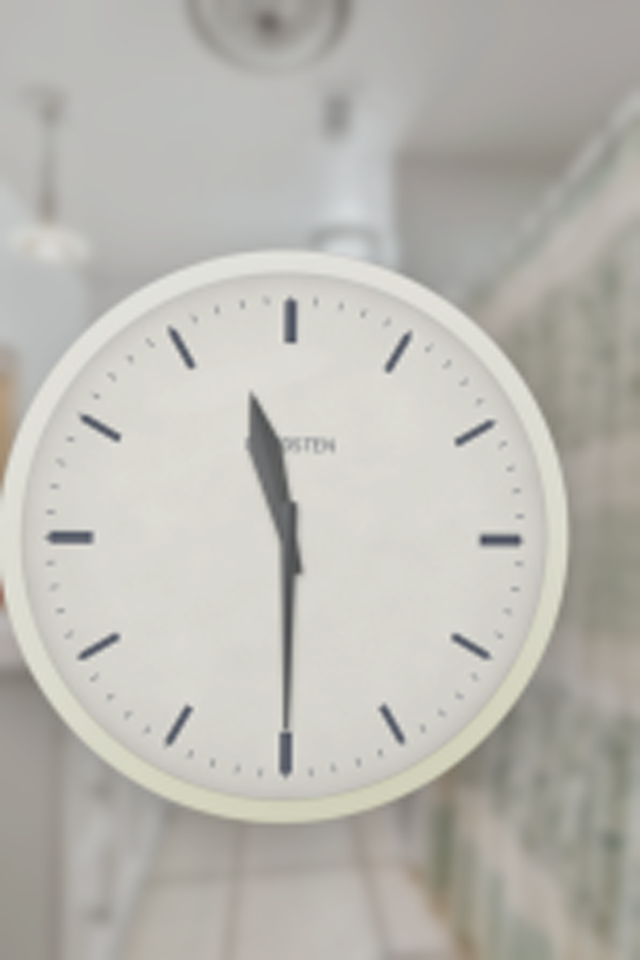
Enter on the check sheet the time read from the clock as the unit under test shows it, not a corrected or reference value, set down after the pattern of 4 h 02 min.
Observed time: 11 h 30 min
